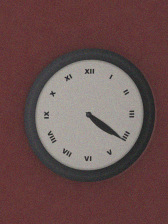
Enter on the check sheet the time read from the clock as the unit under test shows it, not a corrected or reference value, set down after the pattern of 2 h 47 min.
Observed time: 4 h 21 min
